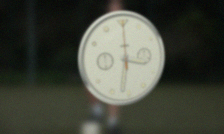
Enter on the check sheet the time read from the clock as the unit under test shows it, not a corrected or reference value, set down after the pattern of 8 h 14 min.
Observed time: 3 h 32 min
